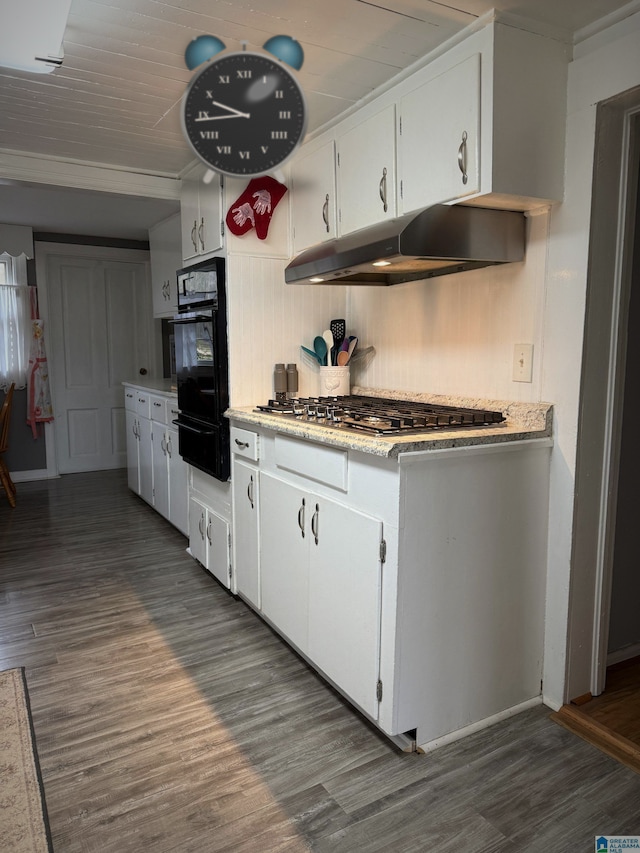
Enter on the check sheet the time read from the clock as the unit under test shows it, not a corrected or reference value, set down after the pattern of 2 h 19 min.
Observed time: 9 h 44 min
